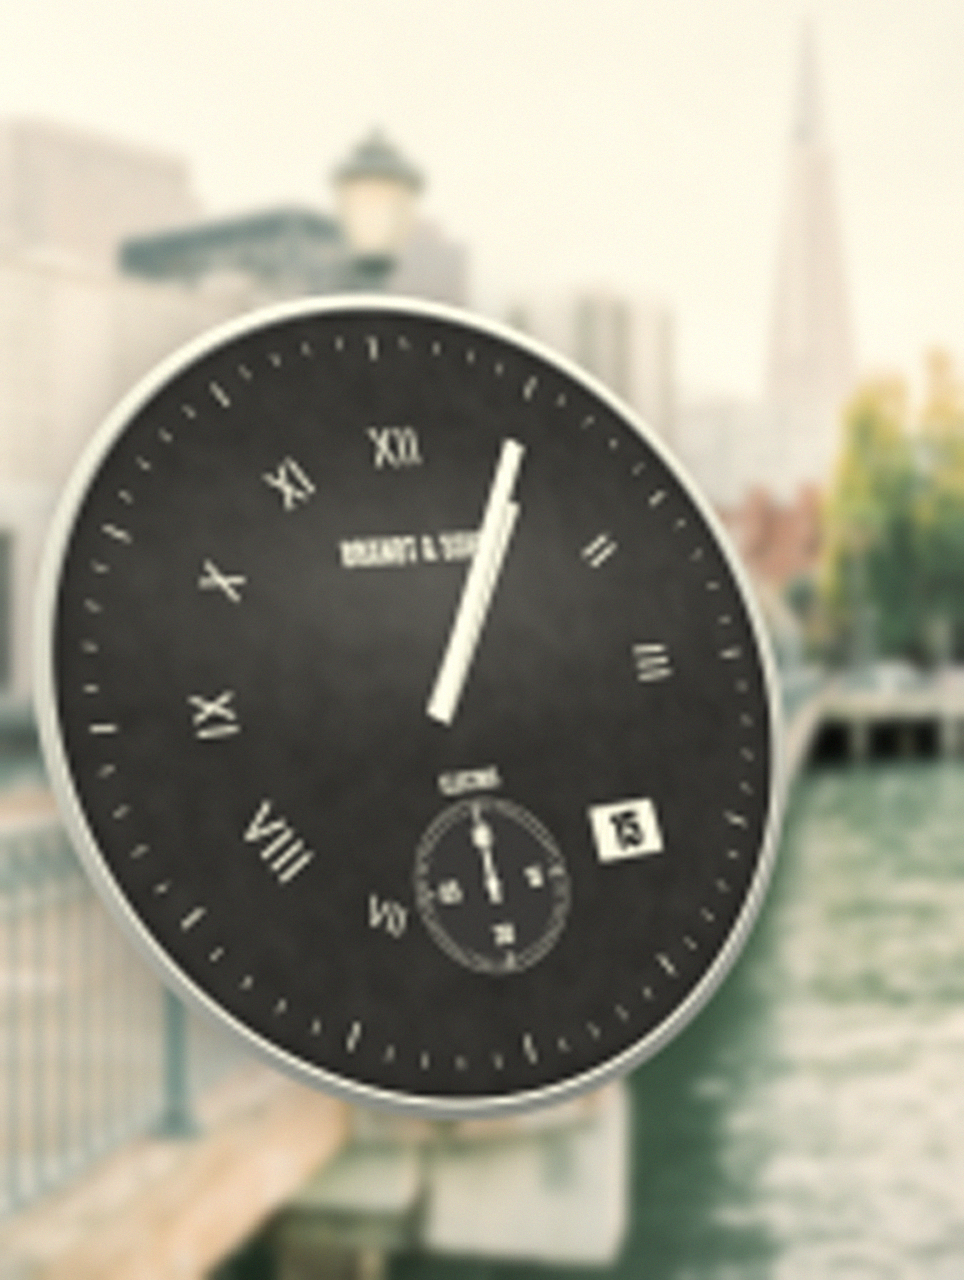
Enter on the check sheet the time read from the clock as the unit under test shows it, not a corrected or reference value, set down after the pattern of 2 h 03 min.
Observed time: 1 h 05 min
